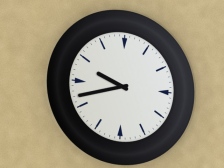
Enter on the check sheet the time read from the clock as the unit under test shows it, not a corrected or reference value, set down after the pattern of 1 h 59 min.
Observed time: 9 h 42 min
